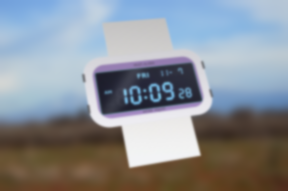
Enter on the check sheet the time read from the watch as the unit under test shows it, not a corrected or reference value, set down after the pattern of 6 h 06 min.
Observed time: 10 h 09 min
